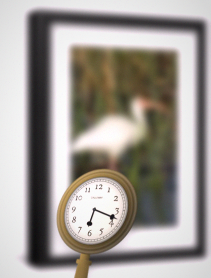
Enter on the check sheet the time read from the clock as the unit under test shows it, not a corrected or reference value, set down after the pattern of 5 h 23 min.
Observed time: 6 h 18 min
